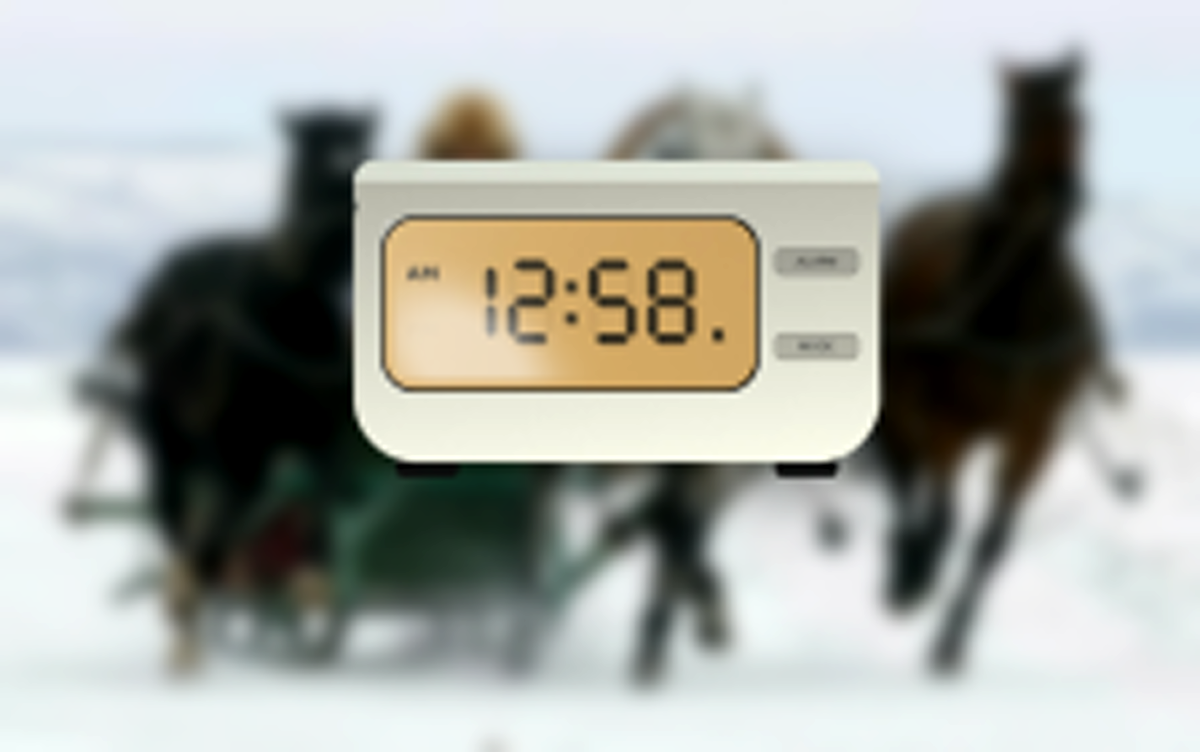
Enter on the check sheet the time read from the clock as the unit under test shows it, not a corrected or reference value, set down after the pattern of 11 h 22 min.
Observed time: 12 h 58 min
